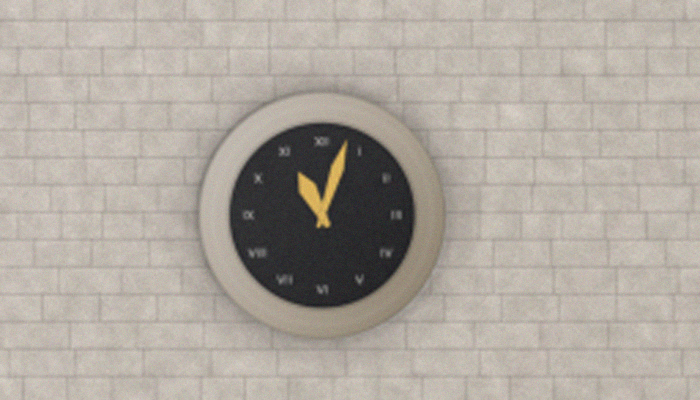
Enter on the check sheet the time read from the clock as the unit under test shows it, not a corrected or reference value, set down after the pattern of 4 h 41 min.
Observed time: 11 h 03 min
